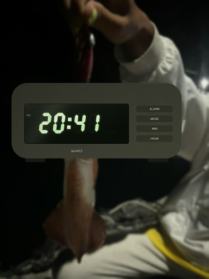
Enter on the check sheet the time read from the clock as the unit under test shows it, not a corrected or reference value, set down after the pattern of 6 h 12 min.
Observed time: 20 h 41 min
